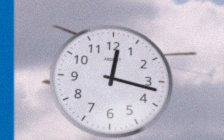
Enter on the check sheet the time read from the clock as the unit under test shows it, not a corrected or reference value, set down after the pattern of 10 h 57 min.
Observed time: 12 h 17 min
